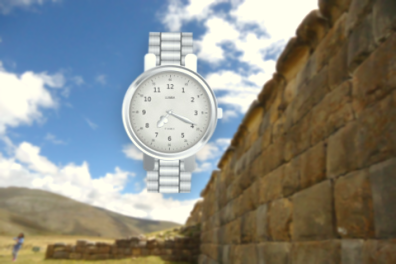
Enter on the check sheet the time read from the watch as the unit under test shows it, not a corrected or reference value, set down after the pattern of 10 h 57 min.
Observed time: 7 h 19 min
